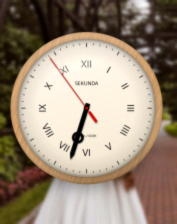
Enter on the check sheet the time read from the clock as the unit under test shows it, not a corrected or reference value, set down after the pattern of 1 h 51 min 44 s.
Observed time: 6 h 32 min 54 s
